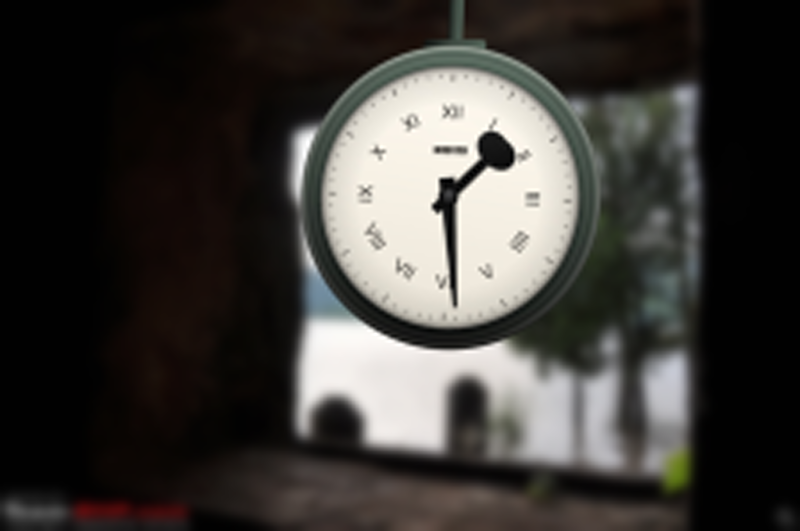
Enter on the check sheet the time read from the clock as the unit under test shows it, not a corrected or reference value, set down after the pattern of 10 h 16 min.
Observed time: 1 h 29 min
